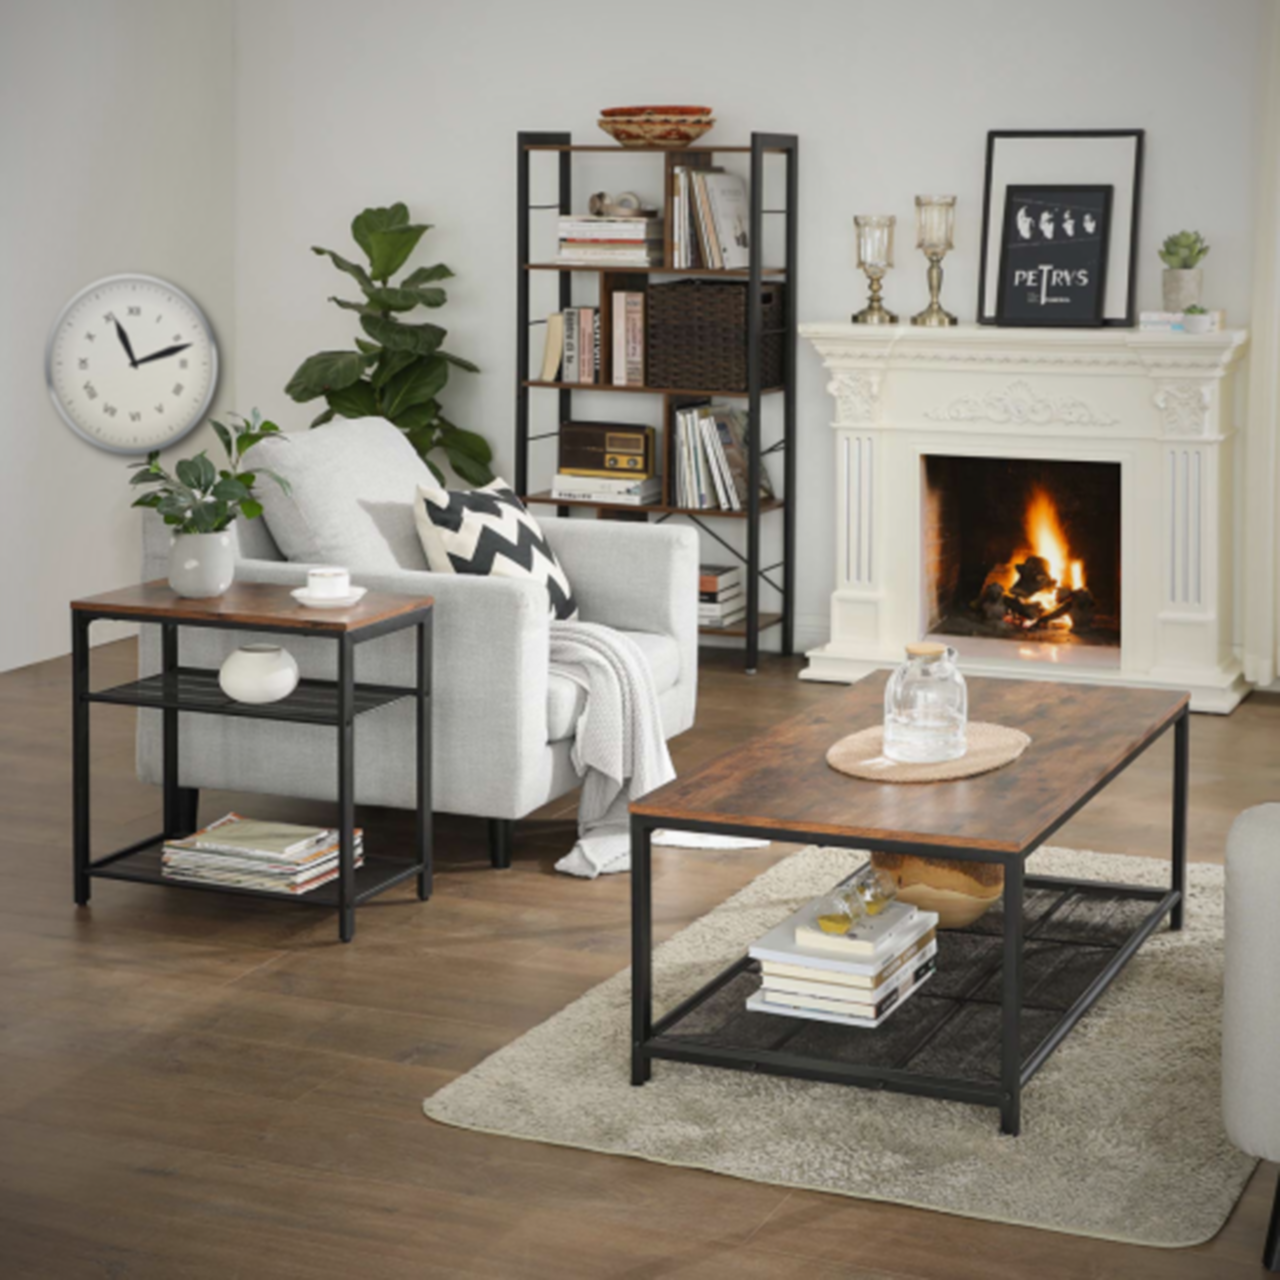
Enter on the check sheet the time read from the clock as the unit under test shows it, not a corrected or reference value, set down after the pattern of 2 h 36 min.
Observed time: 11 h 12 min
